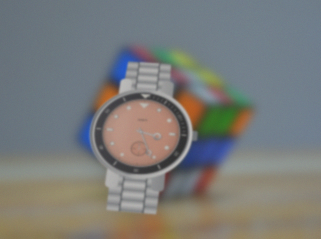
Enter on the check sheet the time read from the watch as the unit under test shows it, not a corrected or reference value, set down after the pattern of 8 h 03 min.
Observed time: 3 h 26 min
